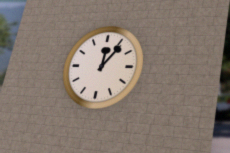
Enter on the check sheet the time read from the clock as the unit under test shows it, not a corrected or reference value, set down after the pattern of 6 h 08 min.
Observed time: 12 h 06 min
